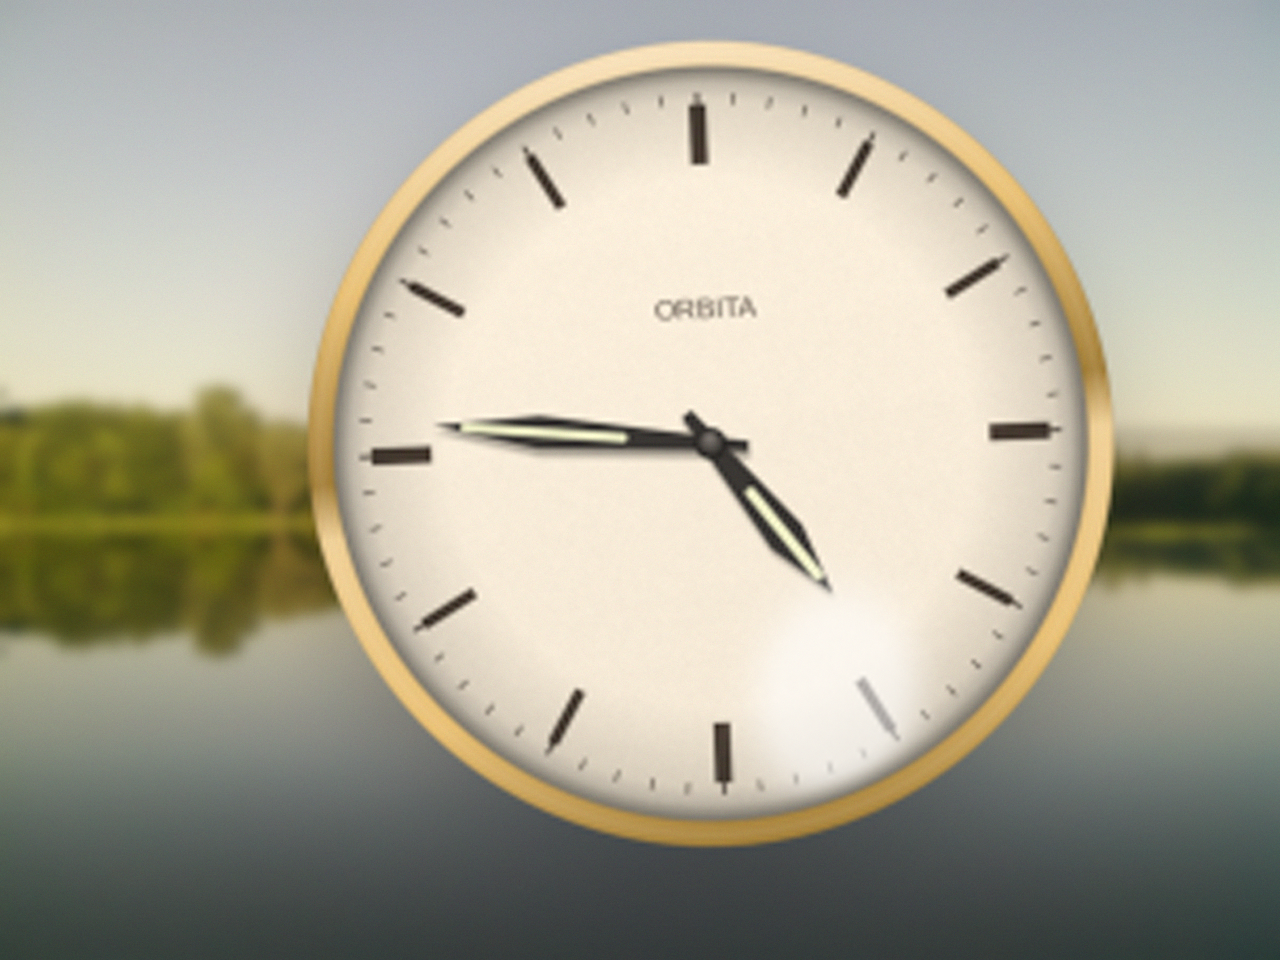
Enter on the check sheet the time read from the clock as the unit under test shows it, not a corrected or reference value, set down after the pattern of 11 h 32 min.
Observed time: 4 h 46 min
